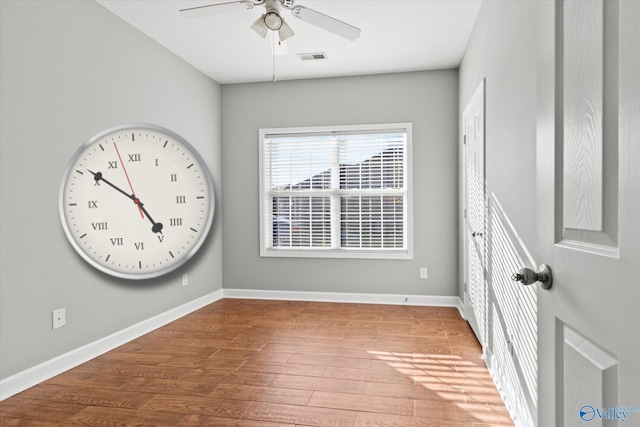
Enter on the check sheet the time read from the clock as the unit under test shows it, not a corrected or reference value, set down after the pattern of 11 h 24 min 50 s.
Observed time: 4 h 50 min 57 s
